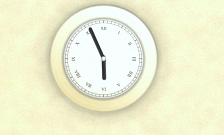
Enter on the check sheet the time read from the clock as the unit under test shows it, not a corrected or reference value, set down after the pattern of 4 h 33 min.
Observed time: 5 h 56 min
